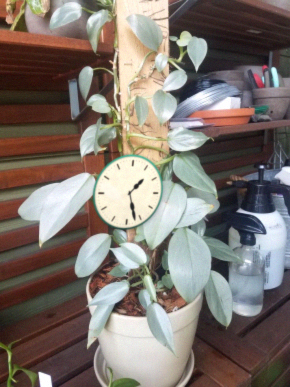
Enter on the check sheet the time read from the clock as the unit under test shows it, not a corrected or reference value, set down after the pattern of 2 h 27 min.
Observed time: 1 h 27 min
